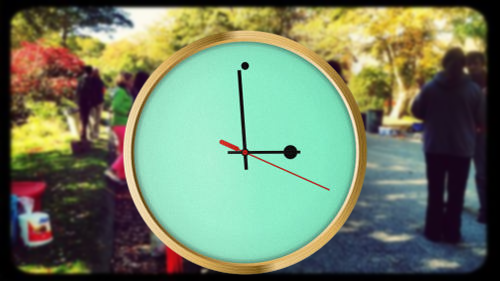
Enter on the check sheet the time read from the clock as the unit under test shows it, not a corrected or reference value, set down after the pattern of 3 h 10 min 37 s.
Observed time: 2 h 59 min 19 s
